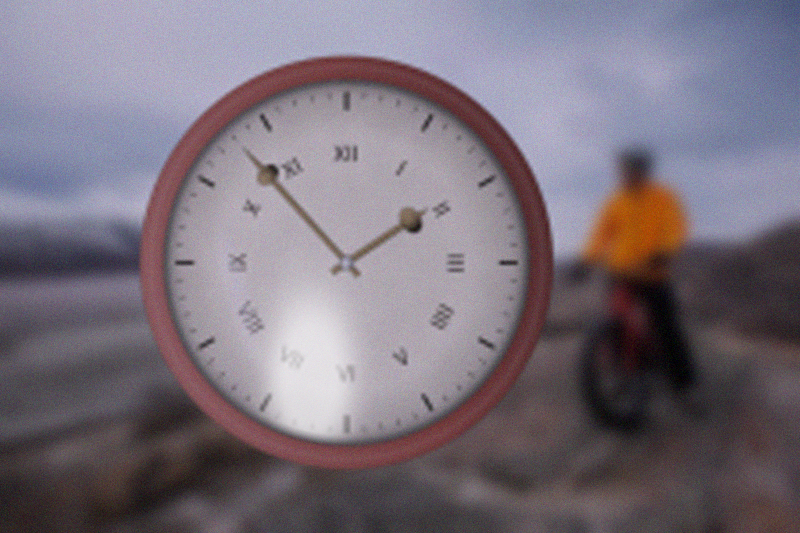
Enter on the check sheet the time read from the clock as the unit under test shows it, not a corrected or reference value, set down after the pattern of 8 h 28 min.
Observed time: 1 h 53 min
